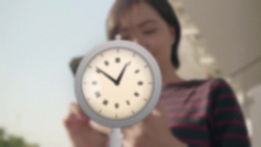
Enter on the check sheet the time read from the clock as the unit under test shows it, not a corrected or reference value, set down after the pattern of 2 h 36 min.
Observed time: 12 h 51 min
